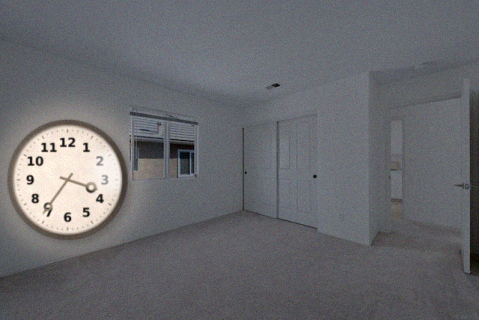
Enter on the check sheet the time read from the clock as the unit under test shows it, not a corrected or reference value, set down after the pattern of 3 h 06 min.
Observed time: 3 h 36 min
